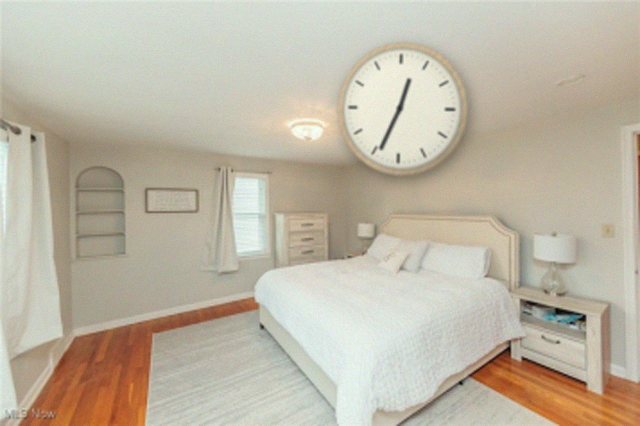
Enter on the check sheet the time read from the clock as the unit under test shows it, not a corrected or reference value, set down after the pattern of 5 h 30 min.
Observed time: 12 h 34 min
